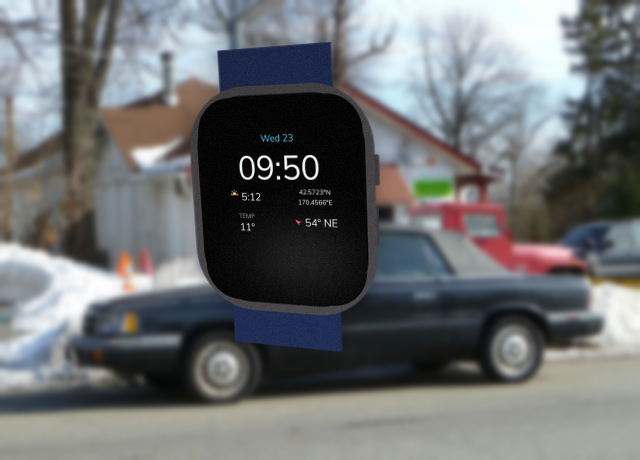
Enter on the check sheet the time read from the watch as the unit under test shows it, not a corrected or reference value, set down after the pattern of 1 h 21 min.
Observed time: 9 h 50 min
